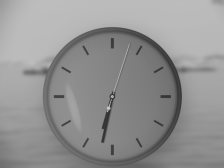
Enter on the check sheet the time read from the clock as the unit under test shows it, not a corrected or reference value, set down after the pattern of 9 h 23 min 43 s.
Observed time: 6 h 32 min 03 s
